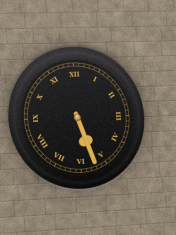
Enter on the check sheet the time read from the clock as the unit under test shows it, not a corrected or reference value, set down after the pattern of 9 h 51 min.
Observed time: 5 h 27 min
